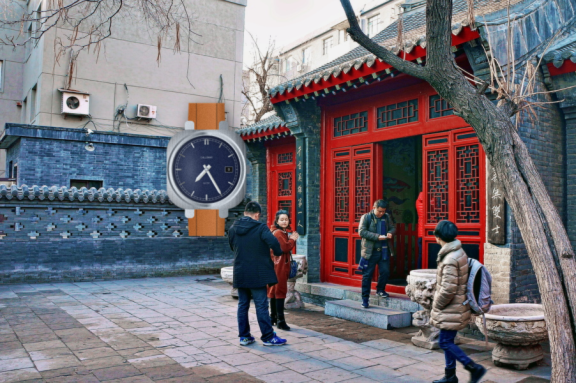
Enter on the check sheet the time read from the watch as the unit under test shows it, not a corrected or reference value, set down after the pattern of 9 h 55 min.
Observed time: 7 h 25 min
